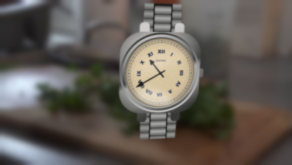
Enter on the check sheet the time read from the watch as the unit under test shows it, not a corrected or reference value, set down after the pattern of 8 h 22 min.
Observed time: 10 h 40 min
